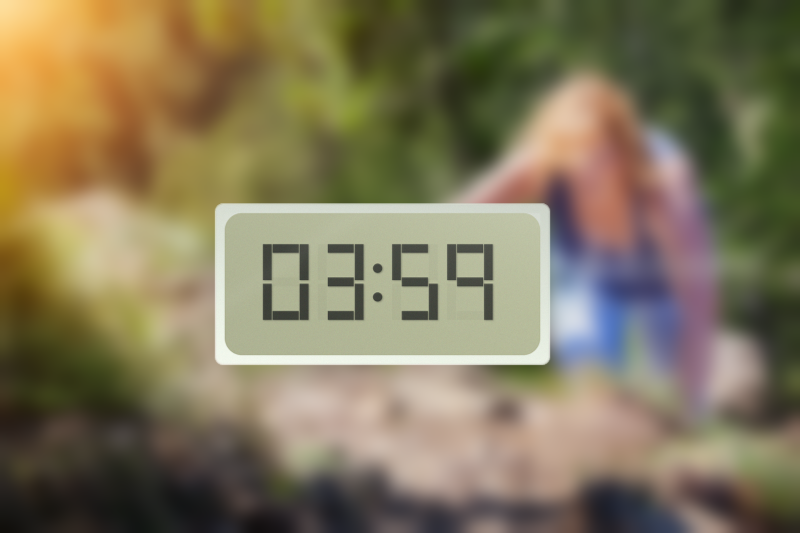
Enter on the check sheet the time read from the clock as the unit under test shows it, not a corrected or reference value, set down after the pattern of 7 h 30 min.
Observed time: 3 h 59 min
